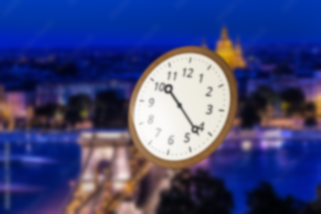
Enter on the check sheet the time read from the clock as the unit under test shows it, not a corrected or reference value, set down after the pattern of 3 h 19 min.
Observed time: 10 h 22 min
